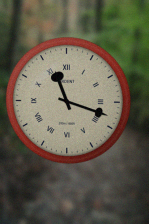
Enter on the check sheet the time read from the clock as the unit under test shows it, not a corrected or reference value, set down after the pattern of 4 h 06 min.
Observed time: 11 h 18 min
